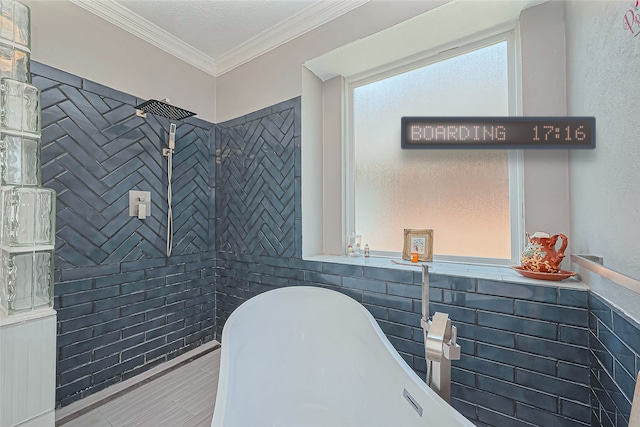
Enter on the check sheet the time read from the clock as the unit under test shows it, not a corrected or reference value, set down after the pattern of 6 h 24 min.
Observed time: 17 h 16 min
